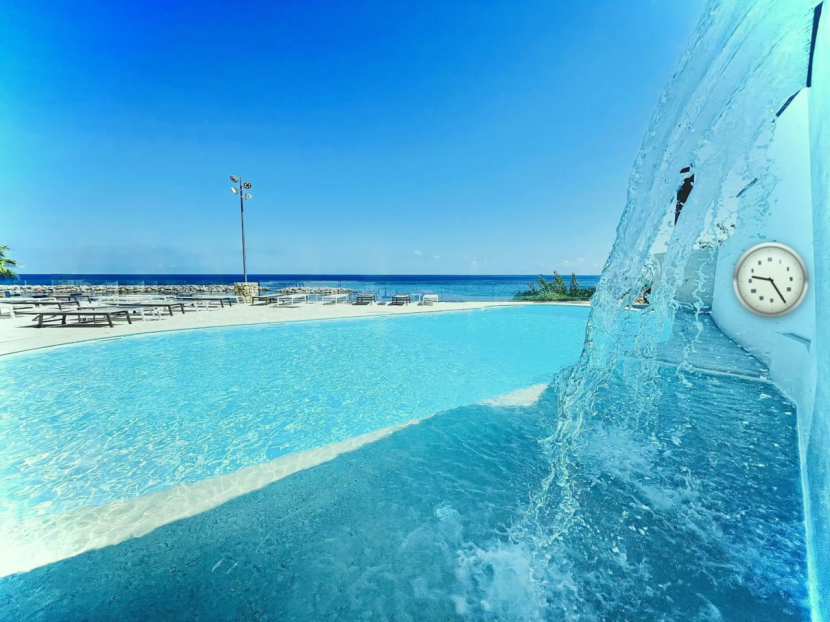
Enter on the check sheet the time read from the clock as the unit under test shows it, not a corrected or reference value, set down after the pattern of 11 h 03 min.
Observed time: 9 h 25 min
